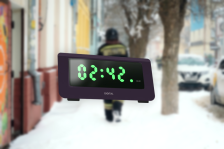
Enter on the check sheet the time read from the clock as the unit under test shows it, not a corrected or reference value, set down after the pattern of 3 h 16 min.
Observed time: 2 h 42 min
